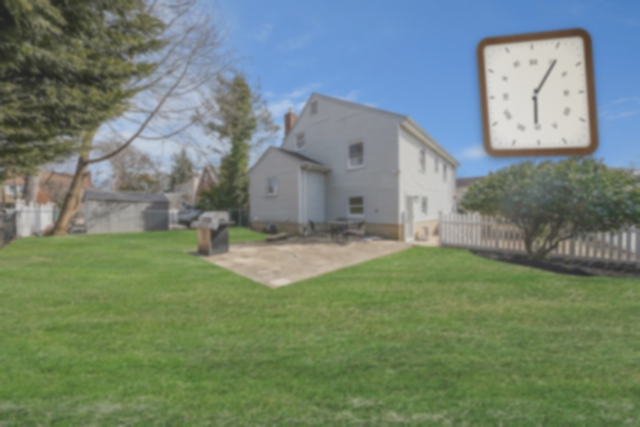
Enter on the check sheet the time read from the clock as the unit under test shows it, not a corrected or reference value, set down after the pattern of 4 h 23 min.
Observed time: 6 h 06 min
